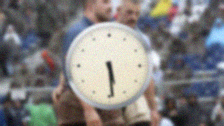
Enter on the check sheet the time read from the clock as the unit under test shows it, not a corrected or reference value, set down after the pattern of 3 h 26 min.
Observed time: 5 h 29 min
